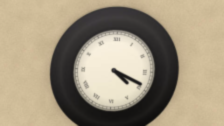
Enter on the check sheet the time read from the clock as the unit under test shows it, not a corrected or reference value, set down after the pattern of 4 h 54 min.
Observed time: 4 h 19 min
